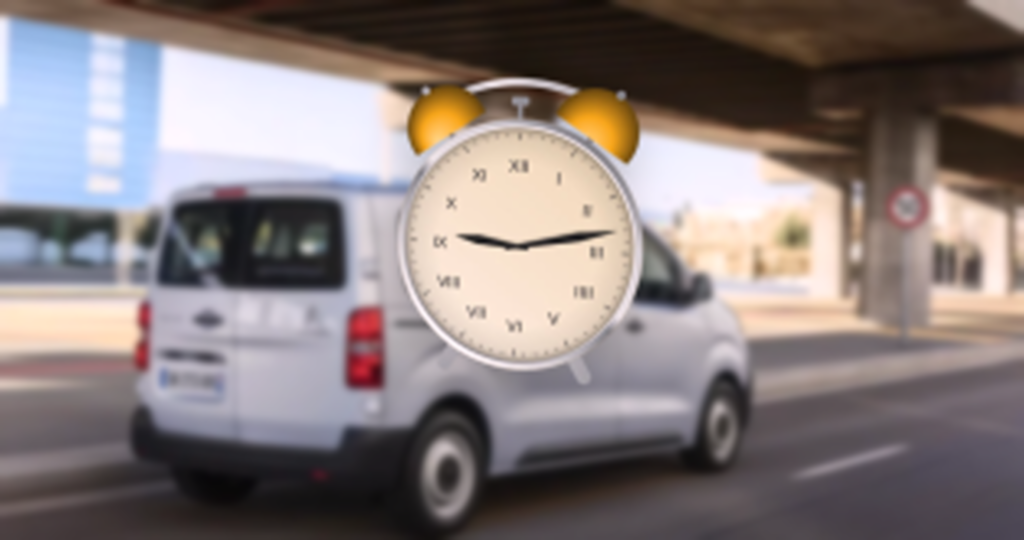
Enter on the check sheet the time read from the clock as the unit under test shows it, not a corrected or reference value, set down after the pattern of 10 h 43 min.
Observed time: 9 h 13 min
